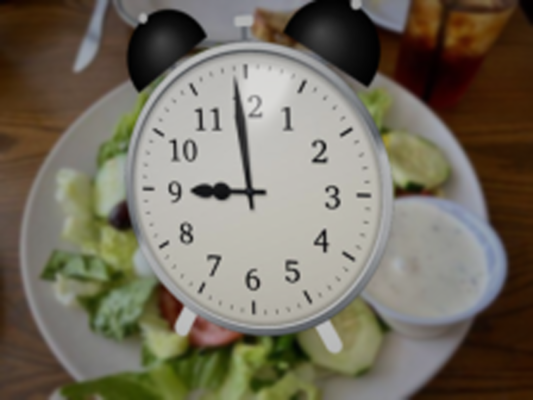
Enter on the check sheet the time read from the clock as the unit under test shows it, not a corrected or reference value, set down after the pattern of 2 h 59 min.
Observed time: 8 h 59 min
